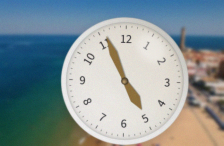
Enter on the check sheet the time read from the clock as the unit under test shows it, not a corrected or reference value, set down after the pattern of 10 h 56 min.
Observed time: 4 h 56 min
